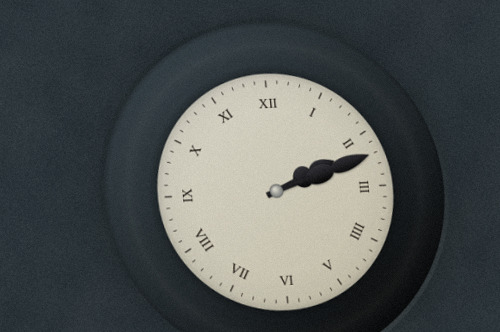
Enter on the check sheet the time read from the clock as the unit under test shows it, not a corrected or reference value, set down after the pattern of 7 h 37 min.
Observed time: 2 h 12 min
